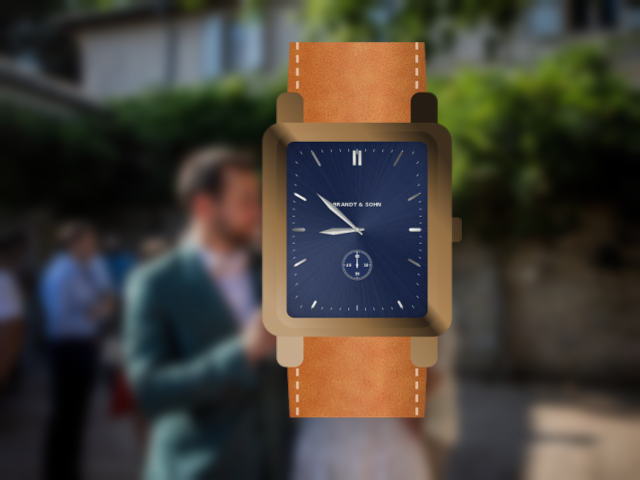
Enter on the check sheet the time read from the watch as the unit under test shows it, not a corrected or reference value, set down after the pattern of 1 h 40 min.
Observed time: 8 h 52 min
